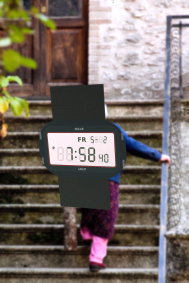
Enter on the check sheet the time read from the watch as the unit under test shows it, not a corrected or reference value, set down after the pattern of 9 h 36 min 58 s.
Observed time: 7 h 58 min 40 s
